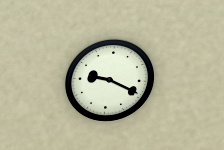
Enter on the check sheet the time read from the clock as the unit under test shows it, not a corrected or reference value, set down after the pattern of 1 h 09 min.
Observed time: 9 h 19 min
